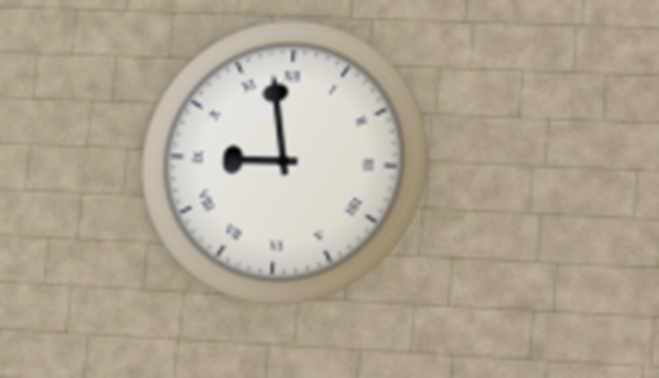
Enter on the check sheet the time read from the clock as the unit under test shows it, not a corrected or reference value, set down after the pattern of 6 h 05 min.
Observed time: 8 h 58 min
